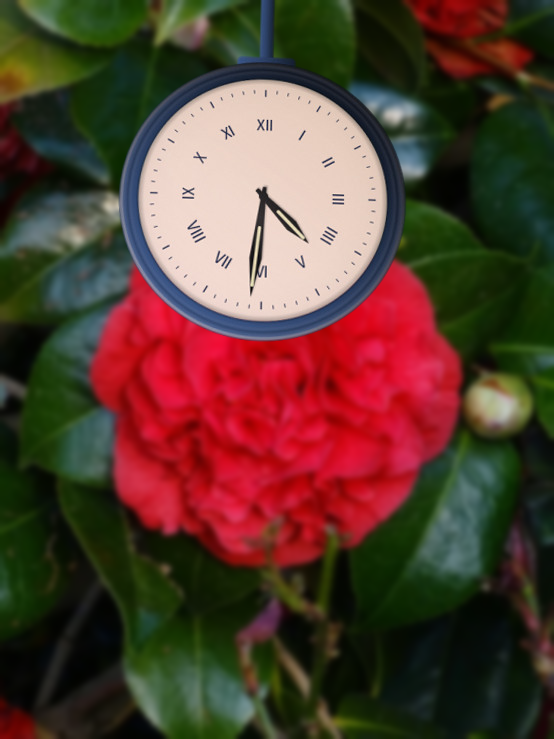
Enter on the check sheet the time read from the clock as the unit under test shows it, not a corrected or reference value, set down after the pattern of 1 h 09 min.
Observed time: 4 h 31 min
